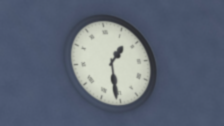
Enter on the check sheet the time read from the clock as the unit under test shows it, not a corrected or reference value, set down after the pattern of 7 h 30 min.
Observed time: 1 h 31 min
